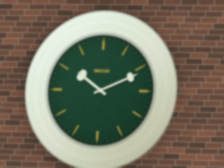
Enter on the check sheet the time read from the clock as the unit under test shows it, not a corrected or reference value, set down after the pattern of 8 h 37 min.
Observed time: 10 h 11 min
